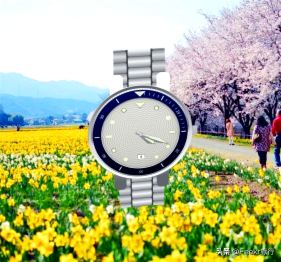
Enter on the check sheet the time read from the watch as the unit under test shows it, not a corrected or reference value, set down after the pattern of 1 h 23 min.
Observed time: 4 h 19 min
